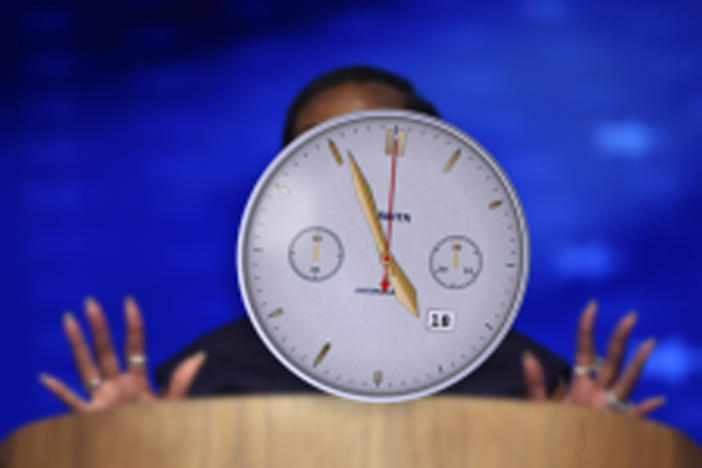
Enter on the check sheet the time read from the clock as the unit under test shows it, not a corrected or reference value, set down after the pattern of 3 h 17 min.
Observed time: 4 h 56 min
